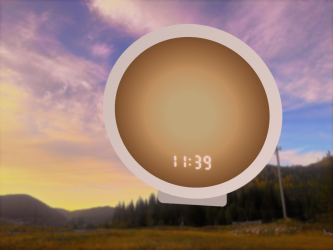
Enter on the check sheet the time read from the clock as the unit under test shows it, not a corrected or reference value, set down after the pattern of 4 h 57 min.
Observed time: 11 h 39 min
